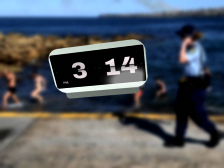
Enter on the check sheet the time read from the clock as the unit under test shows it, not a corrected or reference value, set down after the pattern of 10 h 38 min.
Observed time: 3 h 14 min
